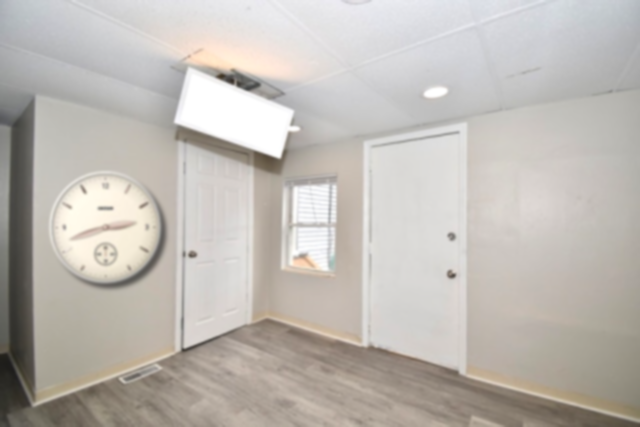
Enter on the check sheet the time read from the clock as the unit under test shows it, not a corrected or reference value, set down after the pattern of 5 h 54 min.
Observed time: 2 h 42 min
